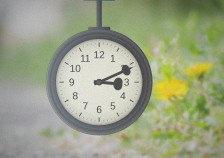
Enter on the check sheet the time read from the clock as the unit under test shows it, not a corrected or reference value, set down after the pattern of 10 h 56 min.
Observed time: 3 h 11 min
